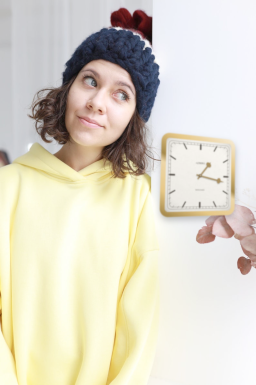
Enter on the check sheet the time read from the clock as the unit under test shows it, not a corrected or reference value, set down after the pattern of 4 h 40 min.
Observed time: 1 h 17 min
